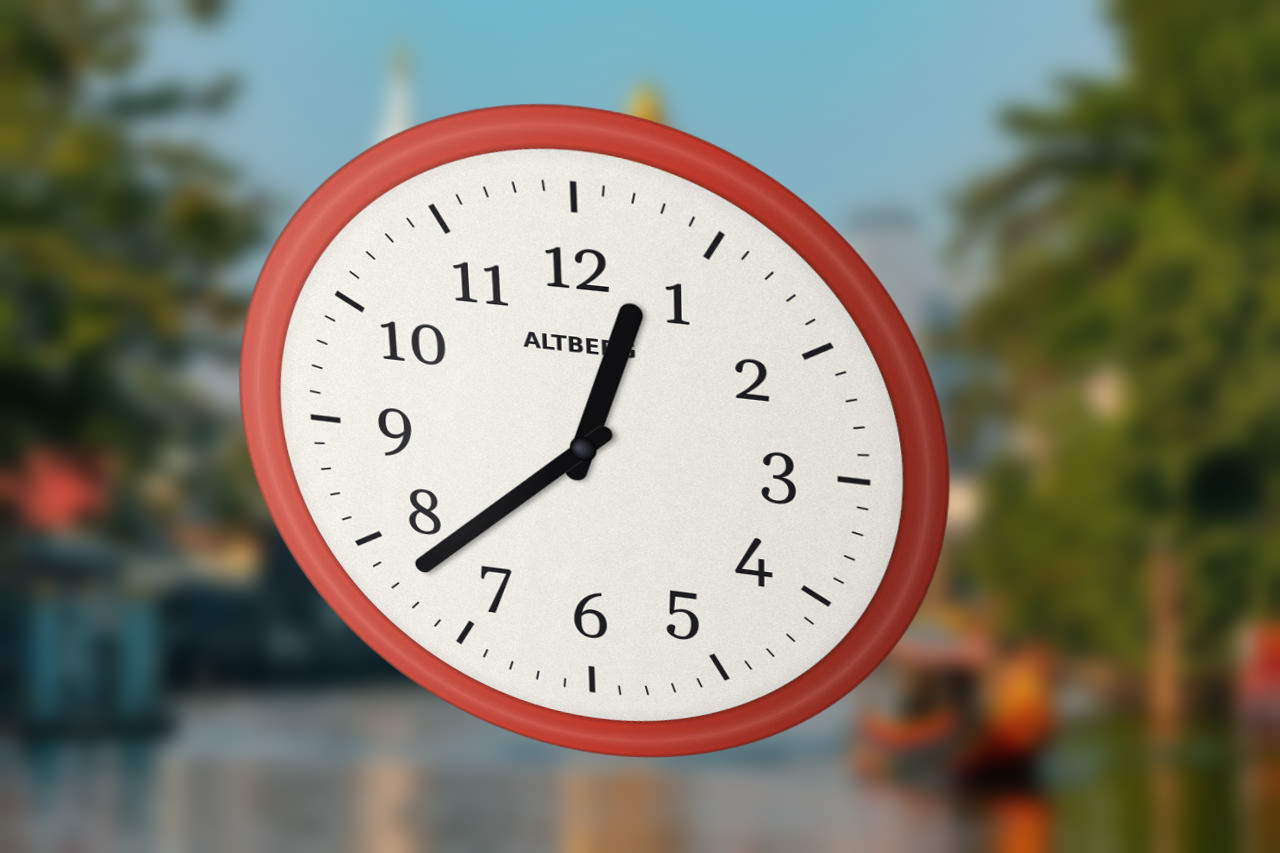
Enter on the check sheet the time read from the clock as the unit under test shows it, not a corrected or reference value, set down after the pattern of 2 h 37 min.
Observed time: 12 h 38 min
